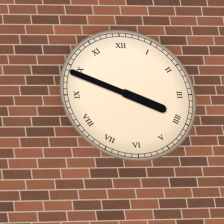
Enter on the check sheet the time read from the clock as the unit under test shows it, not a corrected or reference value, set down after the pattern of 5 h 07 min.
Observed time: 3 h 49 min
